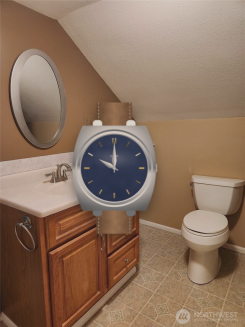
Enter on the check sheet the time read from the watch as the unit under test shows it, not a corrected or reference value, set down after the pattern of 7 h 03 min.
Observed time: 10 h 00 min
